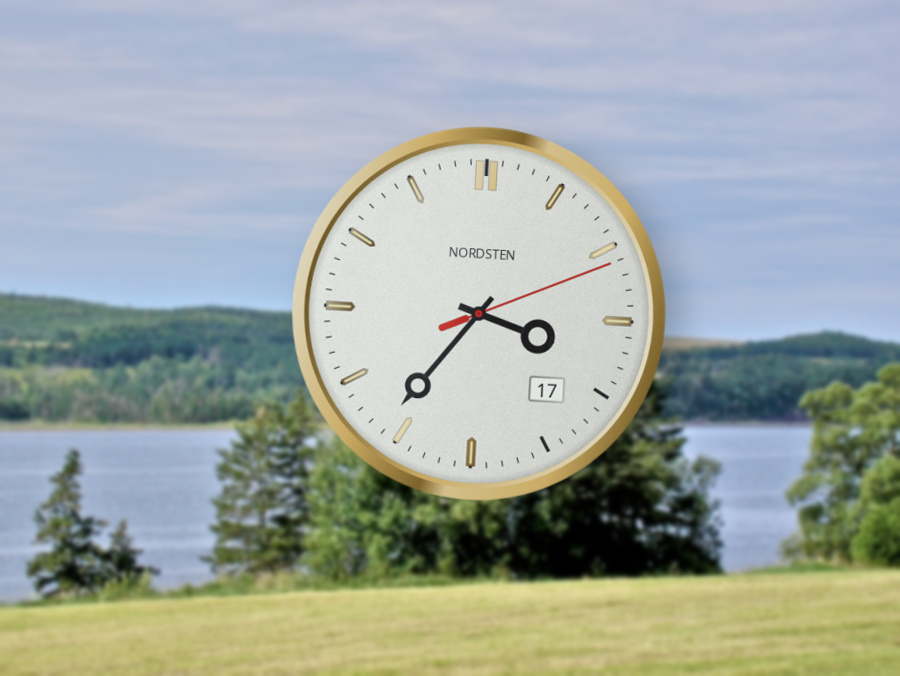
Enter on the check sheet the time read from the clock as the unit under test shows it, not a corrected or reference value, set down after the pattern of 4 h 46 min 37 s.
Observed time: 3 h 36 min 11 s
